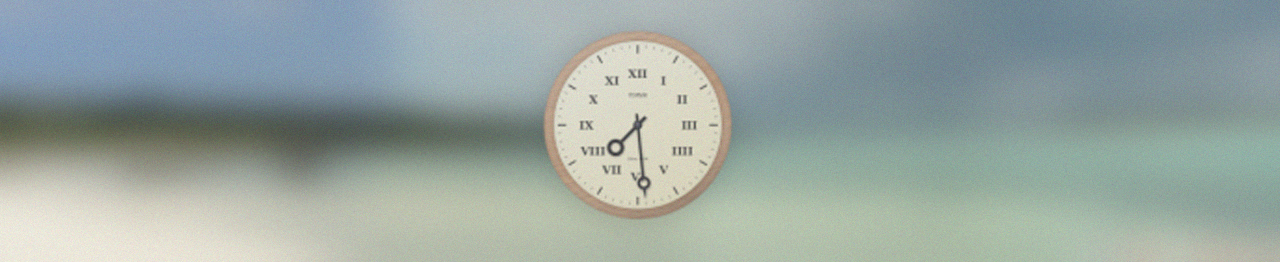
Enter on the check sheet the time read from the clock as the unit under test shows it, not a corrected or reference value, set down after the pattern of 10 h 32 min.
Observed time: 7 h 29 min
